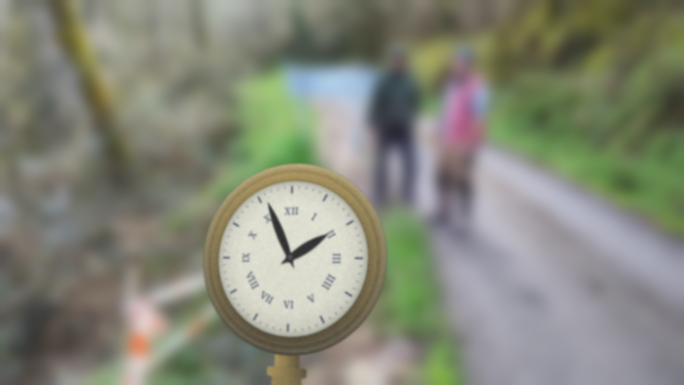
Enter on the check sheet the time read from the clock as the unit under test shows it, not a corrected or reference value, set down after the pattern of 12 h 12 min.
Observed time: 1 h 56 min
